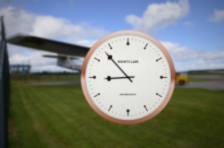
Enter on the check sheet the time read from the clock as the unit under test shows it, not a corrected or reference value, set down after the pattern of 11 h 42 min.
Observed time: 8 h 53 min
